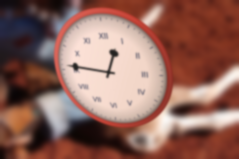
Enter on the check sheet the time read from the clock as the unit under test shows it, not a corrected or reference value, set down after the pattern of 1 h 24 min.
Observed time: 12 h 46 min
